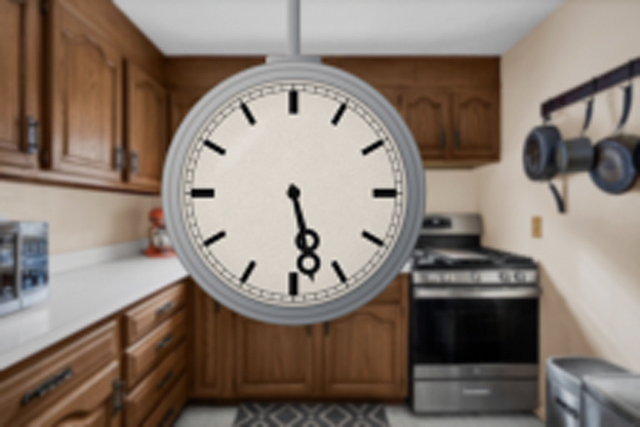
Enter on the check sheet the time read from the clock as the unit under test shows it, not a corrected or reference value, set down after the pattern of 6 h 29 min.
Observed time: 5 h 28 min
